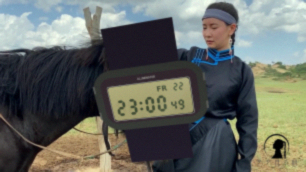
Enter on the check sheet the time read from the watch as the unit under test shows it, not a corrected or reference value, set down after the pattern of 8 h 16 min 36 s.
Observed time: 23 h 00 min 49 s
